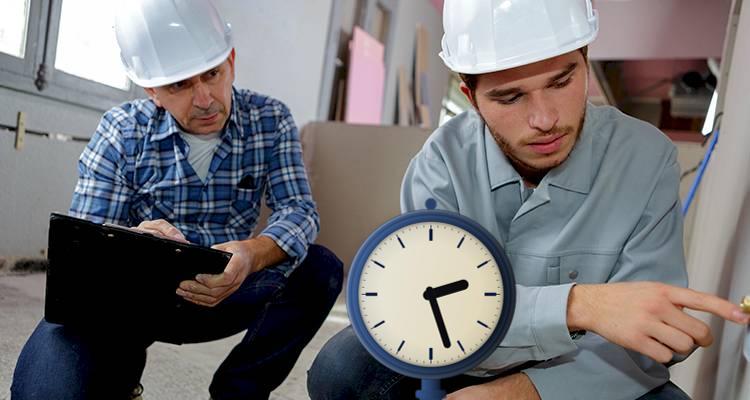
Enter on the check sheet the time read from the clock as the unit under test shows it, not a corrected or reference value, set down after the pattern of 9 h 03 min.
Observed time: 2 h 27 min
